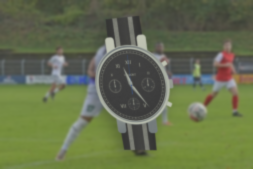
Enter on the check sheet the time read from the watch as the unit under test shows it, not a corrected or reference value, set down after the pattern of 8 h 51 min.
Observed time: 11 h 24 min
